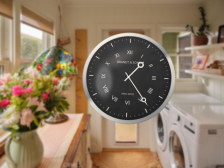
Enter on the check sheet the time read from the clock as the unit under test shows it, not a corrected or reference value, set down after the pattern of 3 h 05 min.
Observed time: 1 h 24 min
